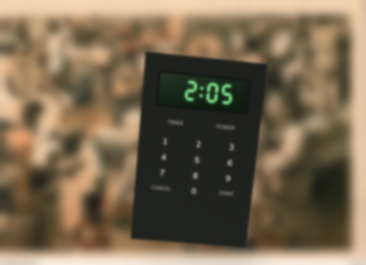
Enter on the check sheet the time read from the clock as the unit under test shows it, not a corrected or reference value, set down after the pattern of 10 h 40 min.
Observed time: 2 h 05 min
